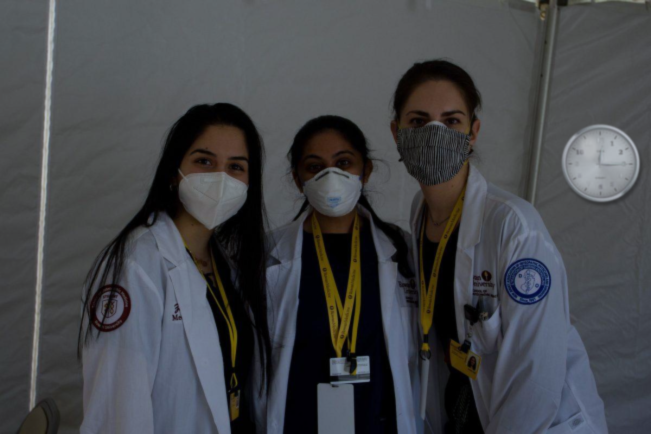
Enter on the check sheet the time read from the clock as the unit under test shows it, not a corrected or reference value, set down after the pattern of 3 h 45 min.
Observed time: 12 h 15 min
